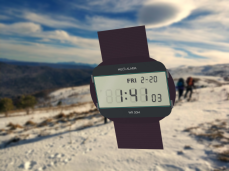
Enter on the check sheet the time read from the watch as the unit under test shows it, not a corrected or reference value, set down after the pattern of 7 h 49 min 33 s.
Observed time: 1 h 41 min 03 s
